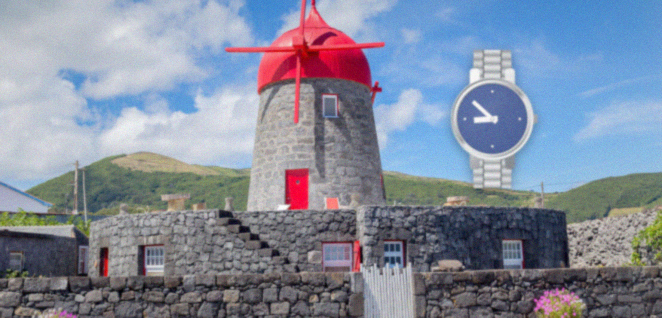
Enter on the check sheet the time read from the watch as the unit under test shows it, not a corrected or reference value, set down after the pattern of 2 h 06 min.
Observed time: 8 h 52 min
